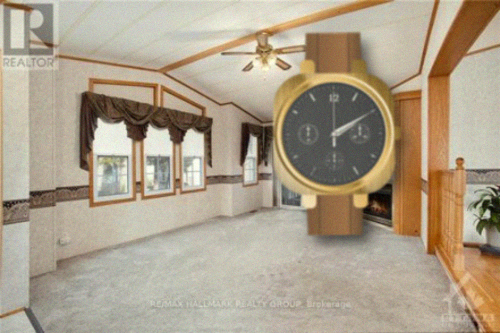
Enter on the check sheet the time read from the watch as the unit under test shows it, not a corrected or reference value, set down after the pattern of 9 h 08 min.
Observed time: 2 h 10 min
